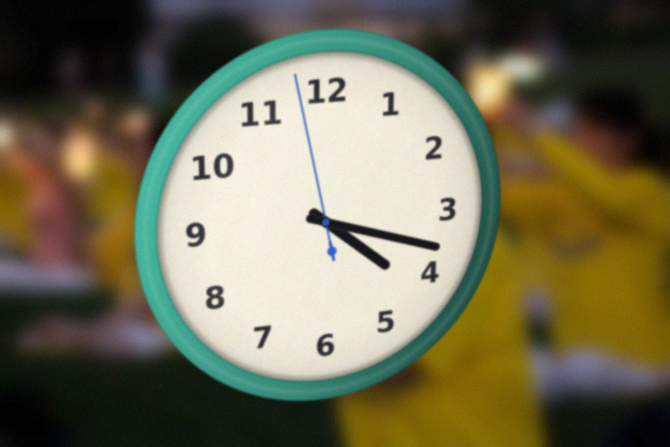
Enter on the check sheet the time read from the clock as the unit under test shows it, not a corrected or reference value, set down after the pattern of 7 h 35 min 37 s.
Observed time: 4 h 17 min 58 s
